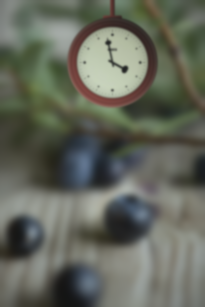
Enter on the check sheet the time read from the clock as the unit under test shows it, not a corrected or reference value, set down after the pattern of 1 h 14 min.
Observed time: 3 h 58 min
